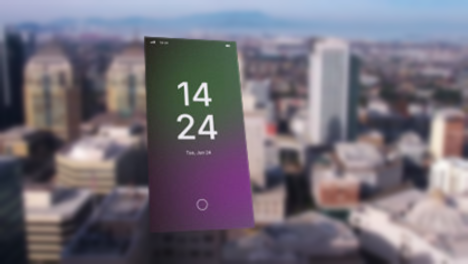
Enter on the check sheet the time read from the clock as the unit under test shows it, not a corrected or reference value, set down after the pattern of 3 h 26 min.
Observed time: 14 h 24 min
